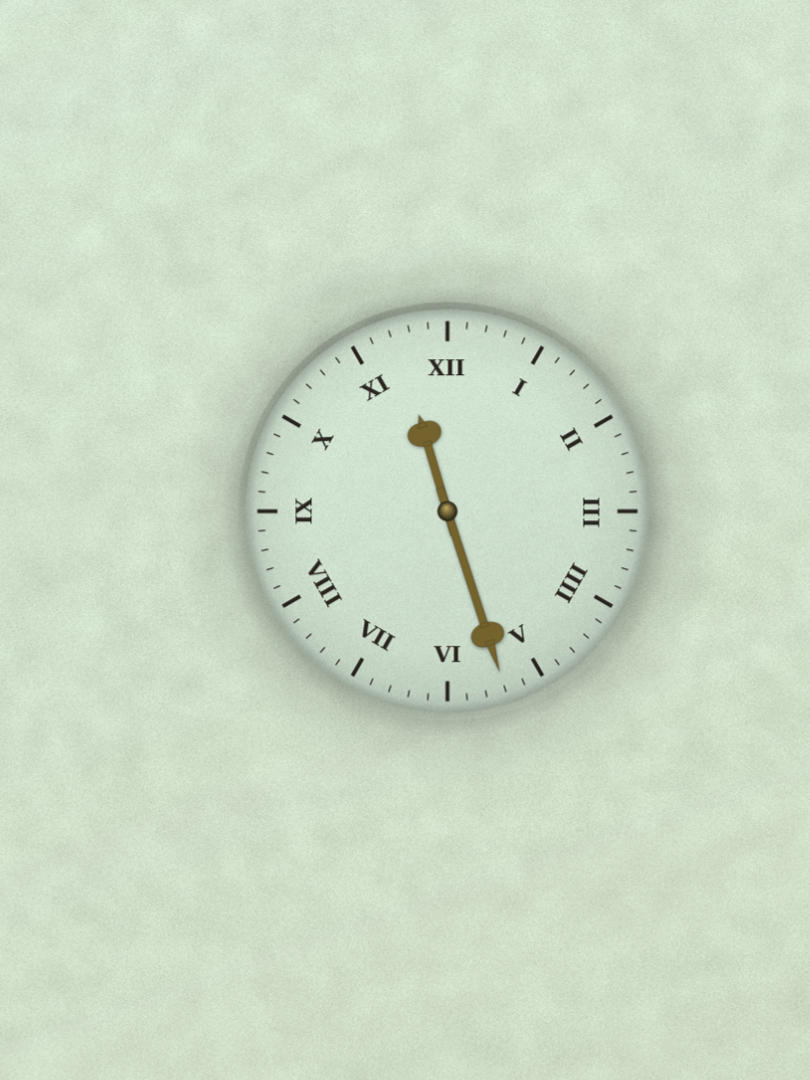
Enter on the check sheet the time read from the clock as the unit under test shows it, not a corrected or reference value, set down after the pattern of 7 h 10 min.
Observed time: 11 h 27 min
